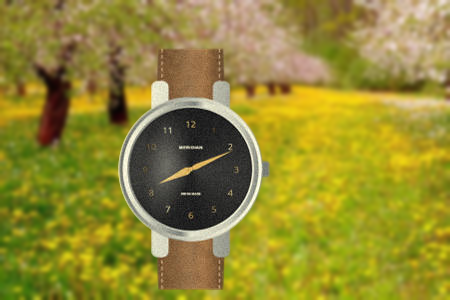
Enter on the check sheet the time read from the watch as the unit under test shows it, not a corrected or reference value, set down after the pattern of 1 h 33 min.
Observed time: 8 h 11 min
